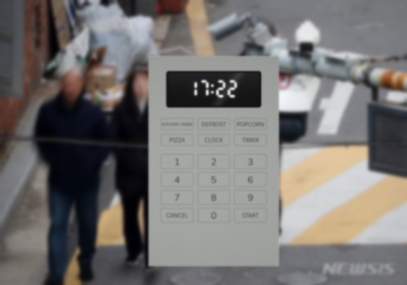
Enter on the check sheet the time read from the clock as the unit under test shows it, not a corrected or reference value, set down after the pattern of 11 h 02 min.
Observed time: 17 h 22 min
